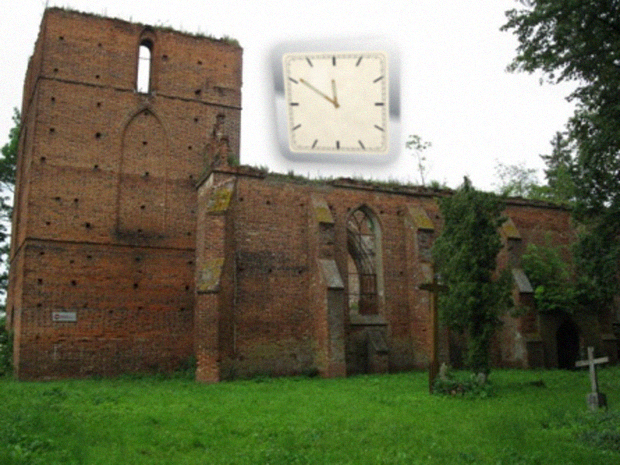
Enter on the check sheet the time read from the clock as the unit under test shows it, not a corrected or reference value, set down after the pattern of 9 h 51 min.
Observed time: 11 h 51 min
